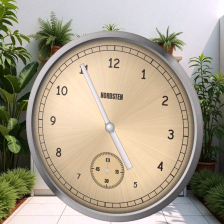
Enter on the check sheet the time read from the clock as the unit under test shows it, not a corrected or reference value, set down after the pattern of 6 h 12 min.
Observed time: 4 h 55 min
